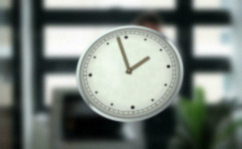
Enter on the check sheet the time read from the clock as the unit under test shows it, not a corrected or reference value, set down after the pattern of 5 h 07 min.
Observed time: 1 h 58 min
